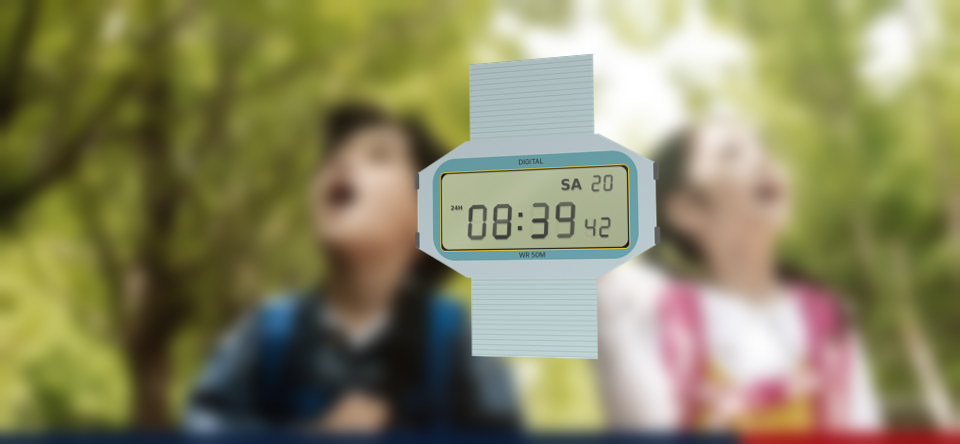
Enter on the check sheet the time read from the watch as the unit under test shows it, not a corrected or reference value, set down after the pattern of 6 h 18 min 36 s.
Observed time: 8 h 39 min 42 s
